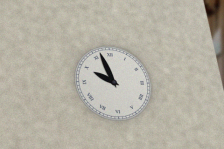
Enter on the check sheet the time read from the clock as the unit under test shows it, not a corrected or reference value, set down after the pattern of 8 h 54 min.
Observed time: 9 h 57 min
